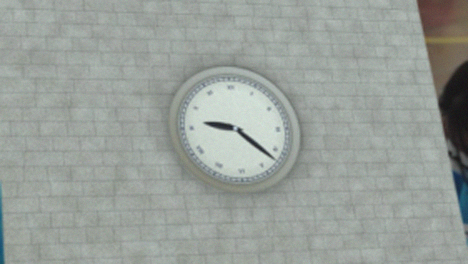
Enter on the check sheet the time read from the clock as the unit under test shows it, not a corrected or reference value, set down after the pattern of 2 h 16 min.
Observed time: 9 h 22 min
